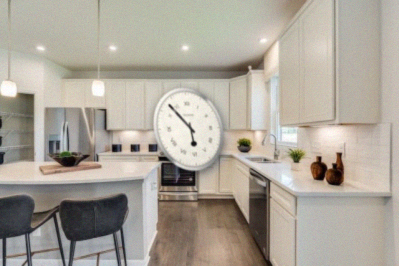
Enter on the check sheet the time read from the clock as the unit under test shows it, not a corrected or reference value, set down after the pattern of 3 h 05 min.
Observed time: 5 h 53 min
